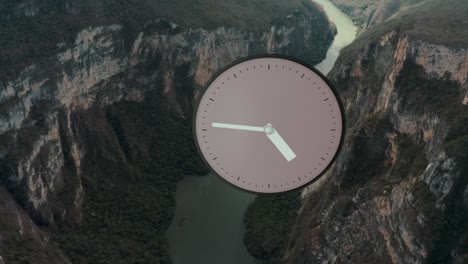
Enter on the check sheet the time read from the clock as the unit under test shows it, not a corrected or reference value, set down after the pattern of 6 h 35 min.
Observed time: 4 h 46 min
